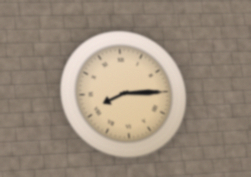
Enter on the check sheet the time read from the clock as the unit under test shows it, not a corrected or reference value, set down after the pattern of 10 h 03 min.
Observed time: 8 h 15 min
